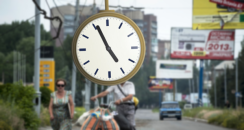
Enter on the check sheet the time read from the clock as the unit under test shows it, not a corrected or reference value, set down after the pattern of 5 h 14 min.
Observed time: 4 h 56 min
